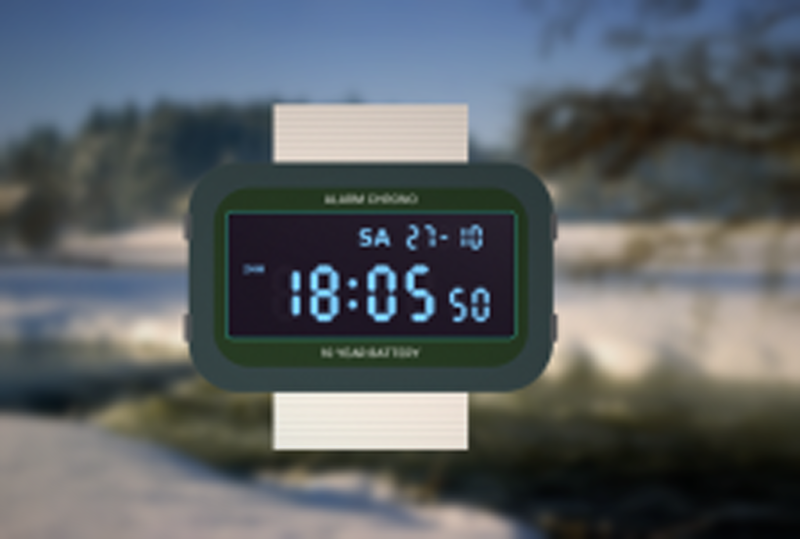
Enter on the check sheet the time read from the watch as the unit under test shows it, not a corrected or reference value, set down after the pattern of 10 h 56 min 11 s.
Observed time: 18 h 05 min 50 s
